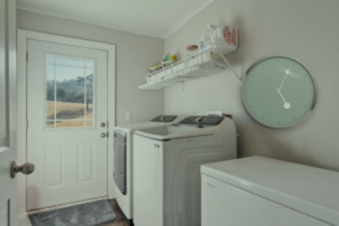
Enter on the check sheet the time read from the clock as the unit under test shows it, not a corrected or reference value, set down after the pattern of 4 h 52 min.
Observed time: 5 h 04 min
